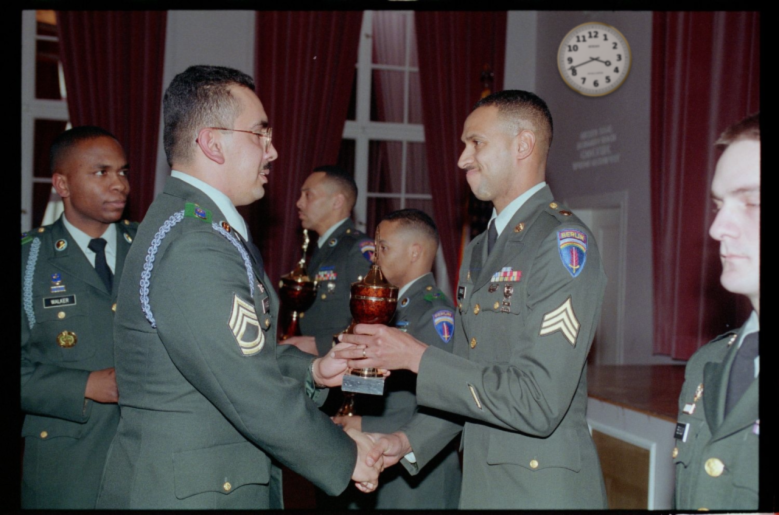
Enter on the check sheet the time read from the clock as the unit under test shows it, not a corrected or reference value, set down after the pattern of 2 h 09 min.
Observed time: 3 h 42 min
